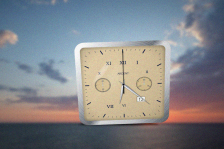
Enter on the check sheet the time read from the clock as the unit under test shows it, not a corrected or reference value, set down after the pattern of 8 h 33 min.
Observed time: 6 h 22 min
